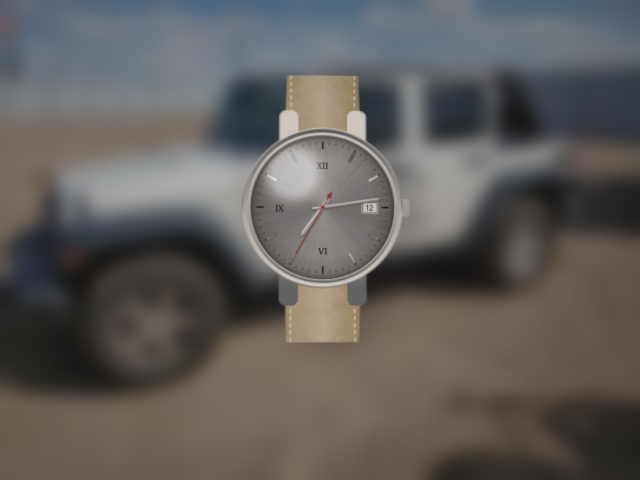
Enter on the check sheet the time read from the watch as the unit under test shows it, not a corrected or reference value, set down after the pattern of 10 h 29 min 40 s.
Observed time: 7 h 13 min 35 s
